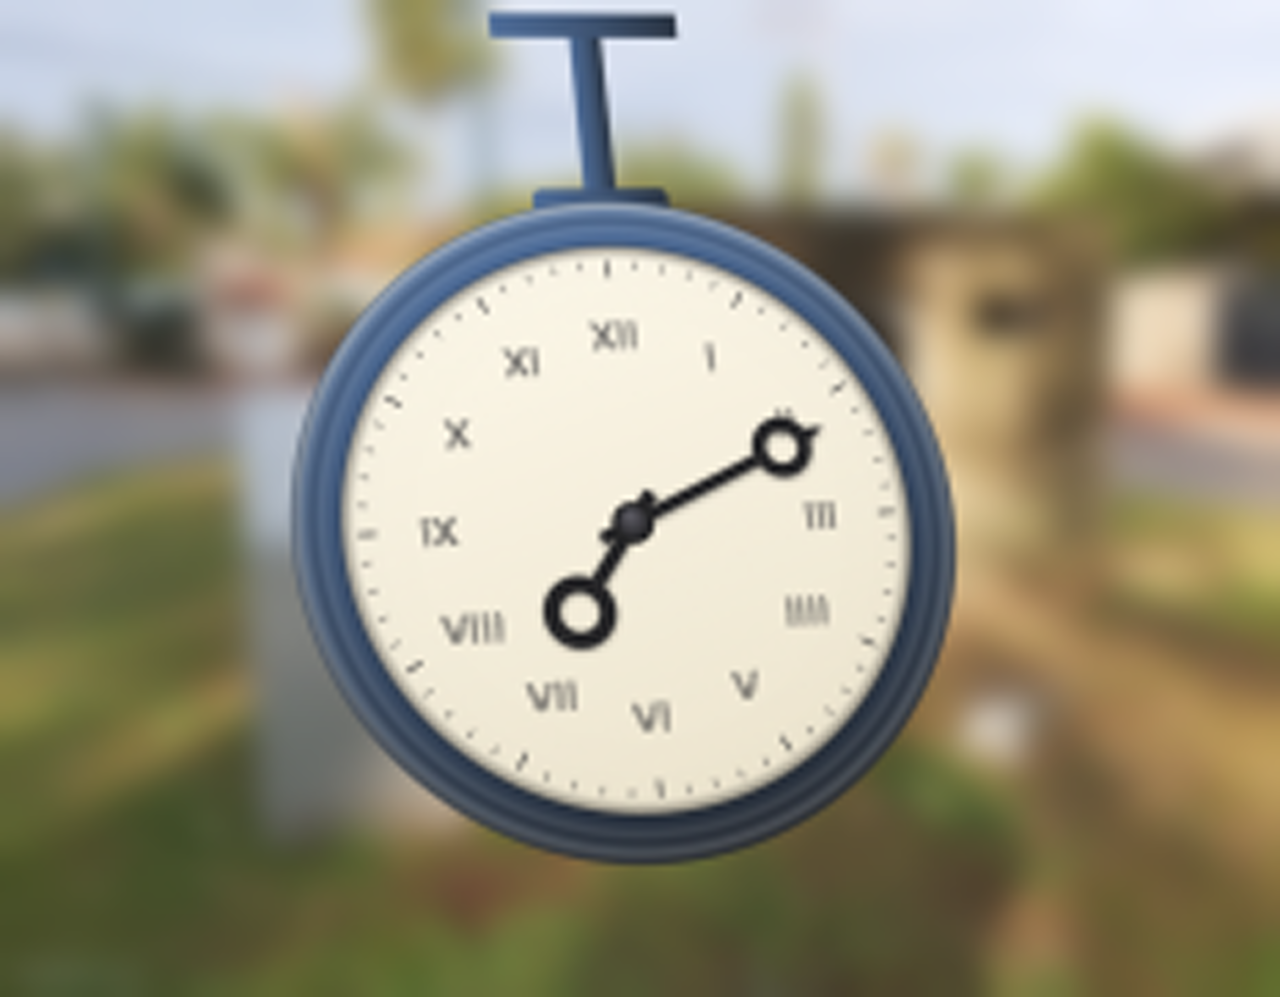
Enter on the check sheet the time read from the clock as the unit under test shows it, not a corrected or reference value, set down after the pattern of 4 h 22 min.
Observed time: 7 h 11 min
